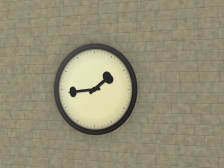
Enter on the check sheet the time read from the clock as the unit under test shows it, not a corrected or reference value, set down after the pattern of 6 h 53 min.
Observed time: 1 h 44 min
